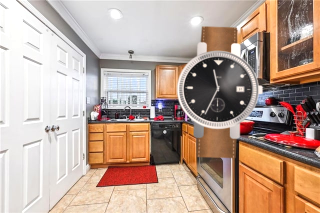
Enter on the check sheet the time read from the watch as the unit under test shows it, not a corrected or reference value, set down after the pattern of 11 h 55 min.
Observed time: 11 h 34 min
